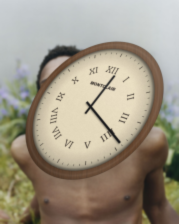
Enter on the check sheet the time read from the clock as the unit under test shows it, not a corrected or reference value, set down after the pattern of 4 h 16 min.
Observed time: 12 h 19 min
